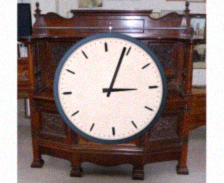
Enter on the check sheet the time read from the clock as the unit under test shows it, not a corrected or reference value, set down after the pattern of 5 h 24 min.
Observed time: 3 h 04 min
